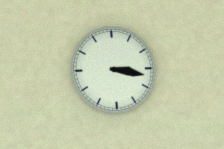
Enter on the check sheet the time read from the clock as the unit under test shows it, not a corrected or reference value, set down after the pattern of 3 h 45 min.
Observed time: 3 h 17 min
